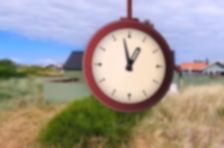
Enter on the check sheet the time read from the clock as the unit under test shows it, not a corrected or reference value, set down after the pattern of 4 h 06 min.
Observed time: 12 h 58 min
